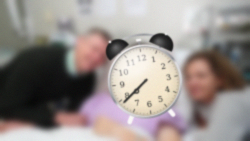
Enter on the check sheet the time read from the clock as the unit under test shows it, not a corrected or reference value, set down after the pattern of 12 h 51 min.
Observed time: 7 h 39 min
